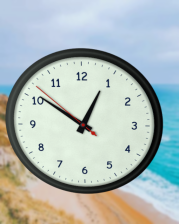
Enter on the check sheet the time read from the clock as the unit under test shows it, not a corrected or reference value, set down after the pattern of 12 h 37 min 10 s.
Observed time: 12 h 50 min 52 s
